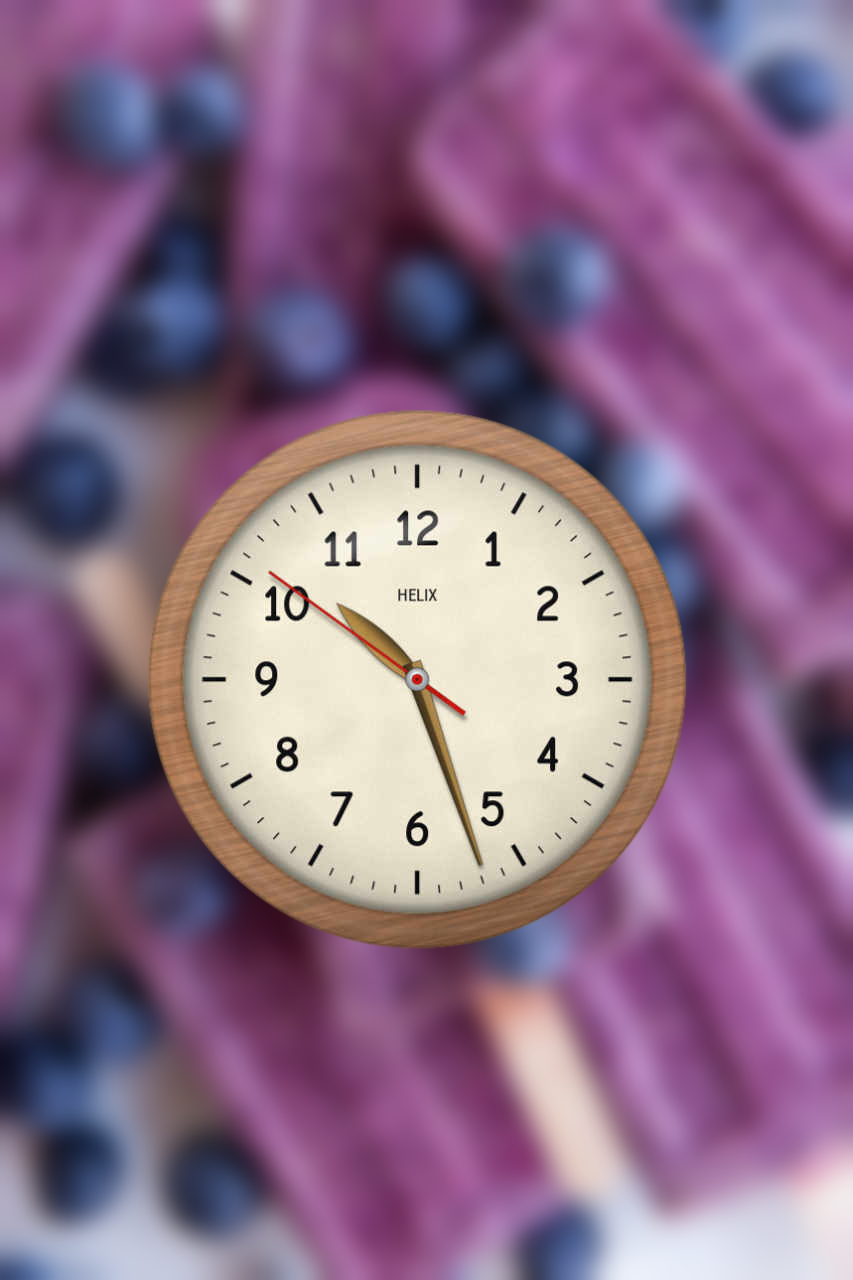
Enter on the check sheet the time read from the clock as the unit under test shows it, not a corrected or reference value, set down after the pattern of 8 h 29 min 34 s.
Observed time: 10 h 26 min 51 s
